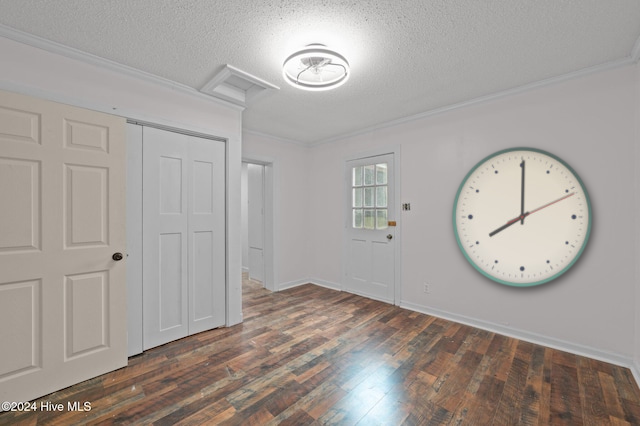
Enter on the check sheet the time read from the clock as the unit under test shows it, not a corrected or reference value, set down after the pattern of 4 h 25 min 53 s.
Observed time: 8 h 00 min 11 s
